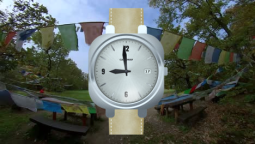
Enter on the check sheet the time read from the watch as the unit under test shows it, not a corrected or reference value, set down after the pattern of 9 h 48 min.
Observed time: 8 h 59 min
